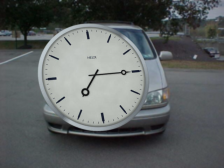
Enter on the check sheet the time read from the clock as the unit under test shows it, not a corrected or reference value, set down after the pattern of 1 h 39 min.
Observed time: 7 h 15 min
